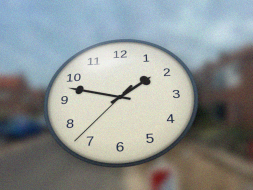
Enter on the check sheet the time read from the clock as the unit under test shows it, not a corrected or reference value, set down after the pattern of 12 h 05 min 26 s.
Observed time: 1 h 47 min 37 s
